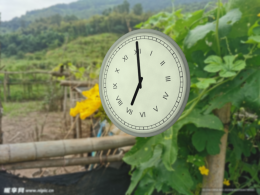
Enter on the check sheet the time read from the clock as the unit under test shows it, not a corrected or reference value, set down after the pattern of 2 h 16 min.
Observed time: 7 h 00 min
